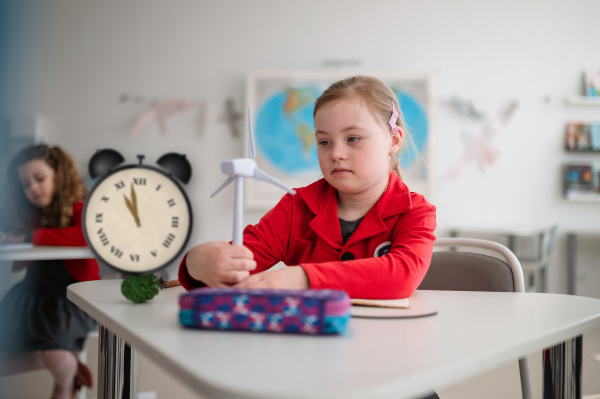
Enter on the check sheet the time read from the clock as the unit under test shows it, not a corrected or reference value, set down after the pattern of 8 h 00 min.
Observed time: 10 h 58 min
